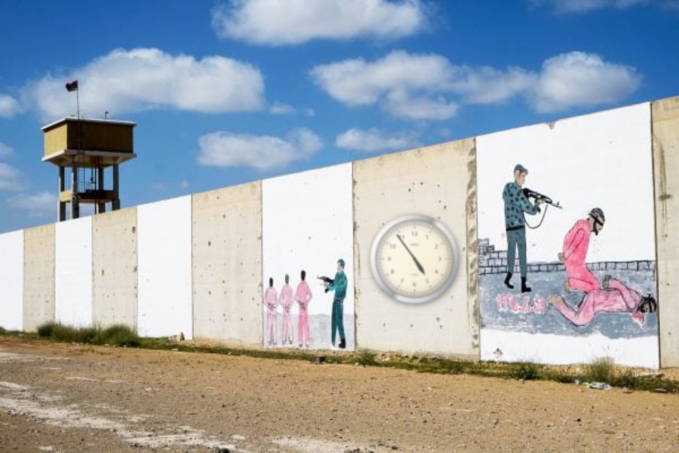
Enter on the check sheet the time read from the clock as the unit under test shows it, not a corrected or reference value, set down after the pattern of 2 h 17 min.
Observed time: 4 h 54 min
